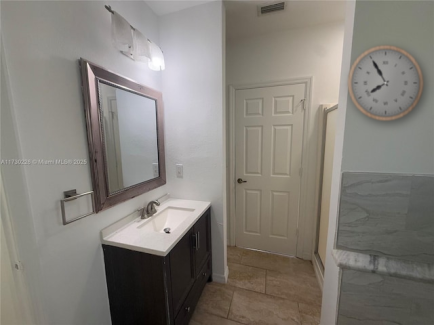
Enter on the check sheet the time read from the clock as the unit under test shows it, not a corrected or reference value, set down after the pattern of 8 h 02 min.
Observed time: 7 h 55 min
